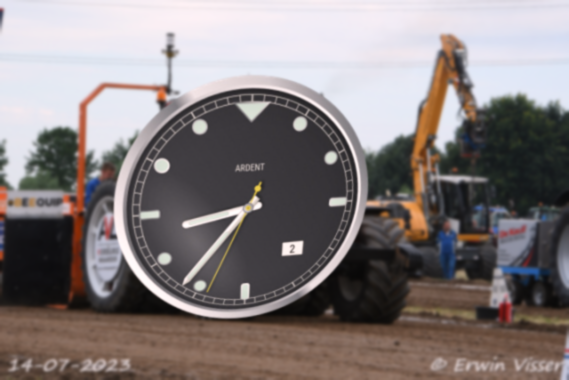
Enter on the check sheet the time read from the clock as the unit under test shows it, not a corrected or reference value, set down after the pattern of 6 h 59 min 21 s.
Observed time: 8 h 36 min 34 s
